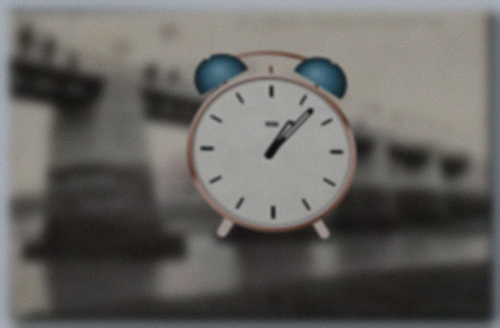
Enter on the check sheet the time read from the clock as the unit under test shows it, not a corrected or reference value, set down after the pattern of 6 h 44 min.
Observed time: 1 h 07 min
